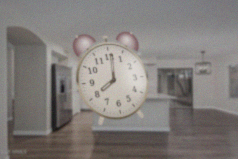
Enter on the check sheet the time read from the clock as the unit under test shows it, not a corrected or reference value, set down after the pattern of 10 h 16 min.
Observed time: 8 h 01 min
